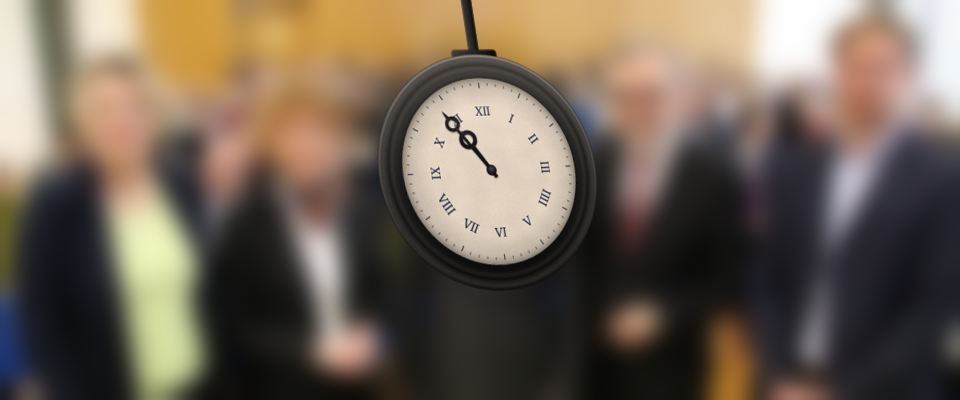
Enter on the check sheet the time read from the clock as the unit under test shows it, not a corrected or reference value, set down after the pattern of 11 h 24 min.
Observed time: 10 h 54 min
